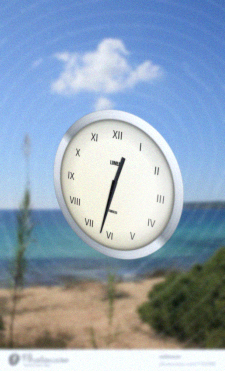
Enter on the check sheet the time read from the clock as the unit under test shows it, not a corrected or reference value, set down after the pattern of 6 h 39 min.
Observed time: 12 h 32 min
